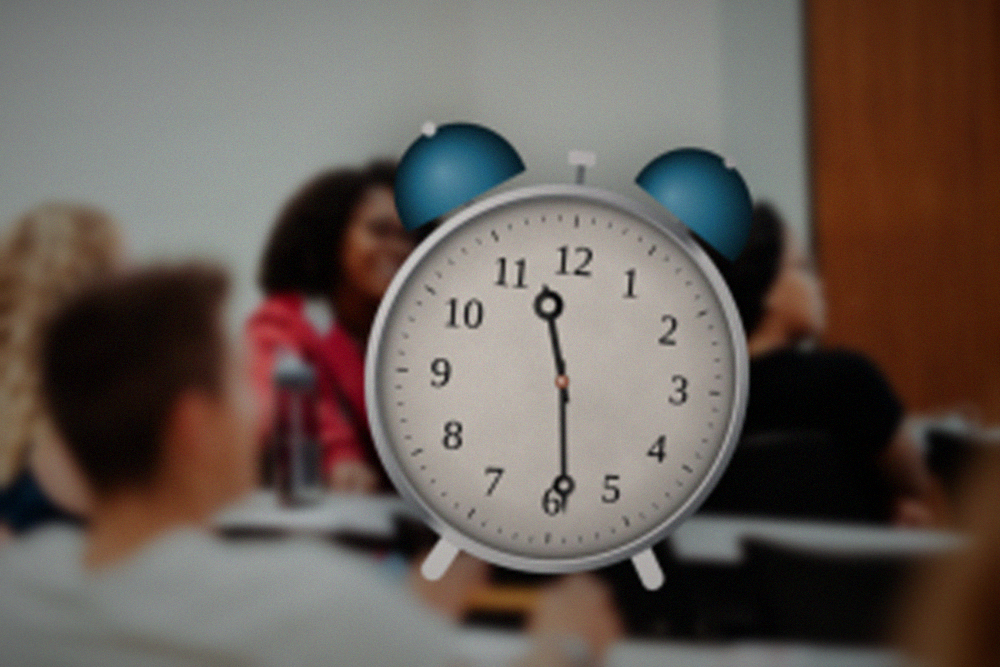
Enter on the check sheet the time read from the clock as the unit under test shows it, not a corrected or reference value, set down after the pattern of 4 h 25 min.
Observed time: 11 h 29 min
